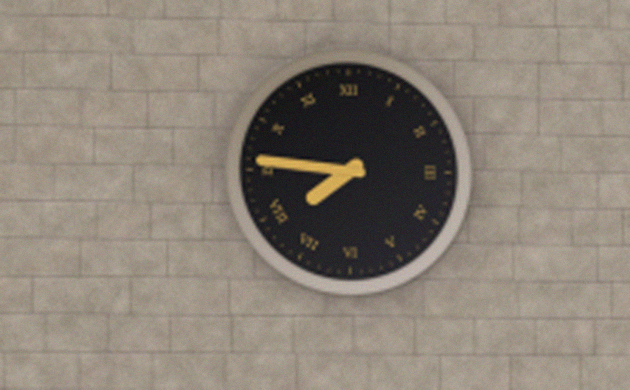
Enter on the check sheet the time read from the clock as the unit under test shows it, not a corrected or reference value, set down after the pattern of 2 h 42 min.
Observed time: 7 h 46 min
